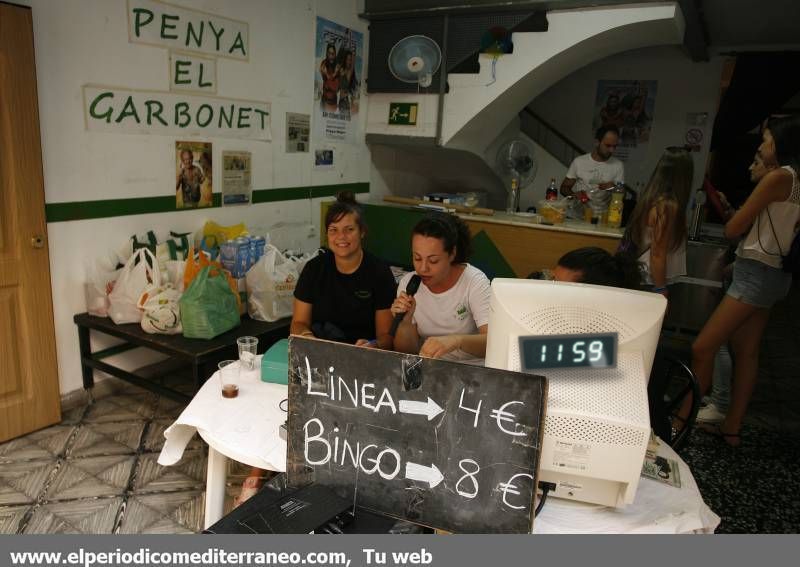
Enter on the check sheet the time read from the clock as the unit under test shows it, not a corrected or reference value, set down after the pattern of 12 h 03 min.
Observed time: 11 h 59 min
